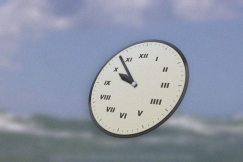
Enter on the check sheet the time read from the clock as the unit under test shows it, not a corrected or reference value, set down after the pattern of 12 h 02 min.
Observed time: 9 h 53 min
